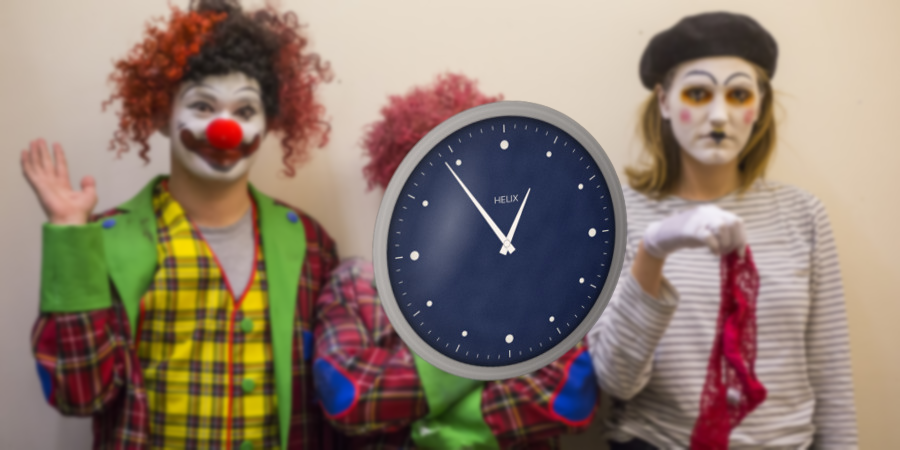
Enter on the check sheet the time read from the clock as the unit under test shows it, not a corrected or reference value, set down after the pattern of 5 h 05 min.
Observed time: 12 h 54 min
